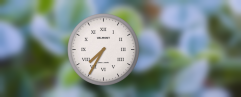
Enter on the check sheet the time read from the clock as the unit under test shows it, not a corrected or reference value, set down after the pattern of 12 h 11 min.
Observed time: 7 h 35 min
